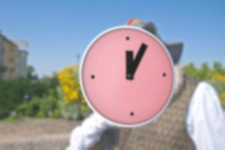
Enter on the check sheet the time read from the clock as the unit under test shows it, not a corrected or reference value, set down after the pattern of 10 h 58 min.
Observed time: 12 h 05 min
